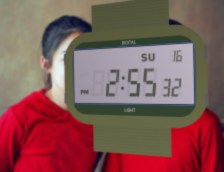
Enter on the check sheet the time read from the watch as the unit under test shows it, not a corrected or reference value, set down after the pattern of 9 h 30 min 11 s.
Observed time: 2 h 55 min 32 s
